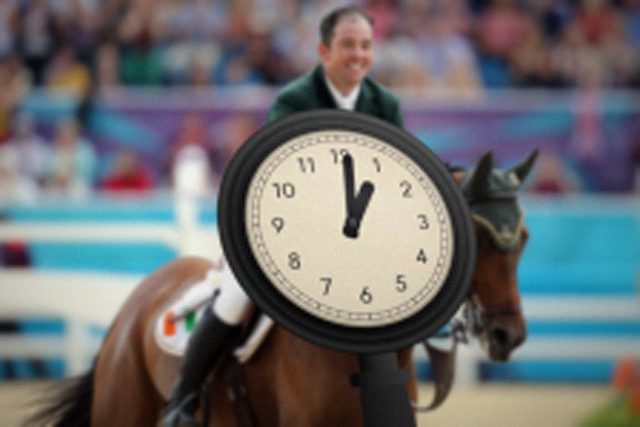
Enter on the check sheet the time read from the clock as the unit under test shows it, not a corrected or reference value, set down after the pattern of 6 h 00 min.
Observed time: 1 h 01 min
